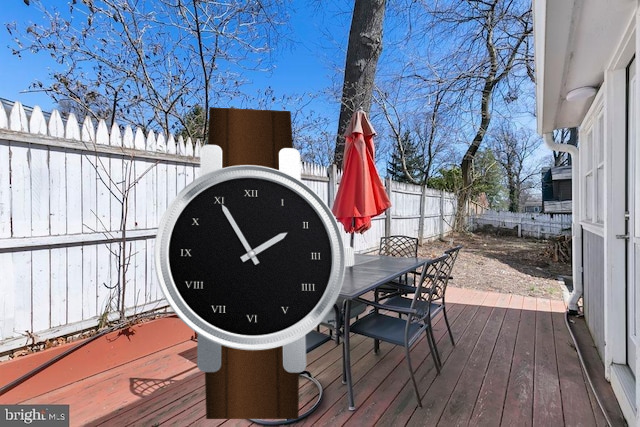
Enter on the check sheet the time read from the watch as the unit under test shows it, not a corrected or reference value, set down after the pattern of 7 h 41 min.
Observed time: 1 h 55 min
